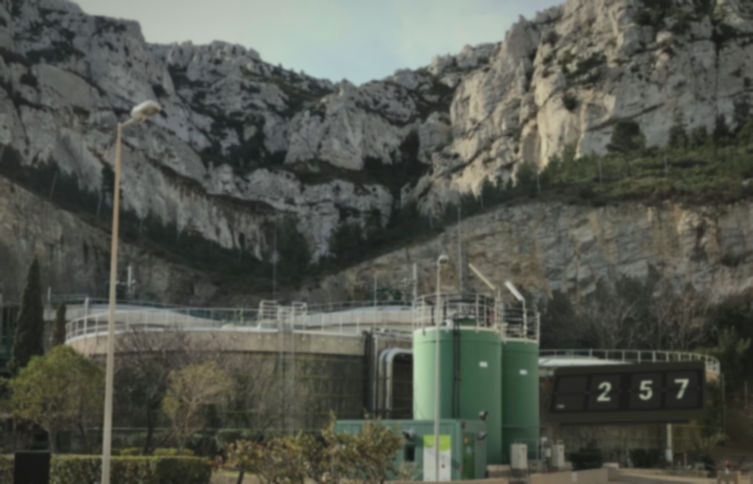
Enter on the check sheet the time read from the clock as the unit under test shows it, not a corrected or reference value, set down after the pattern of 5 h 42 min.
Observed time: 2 h 57 min
